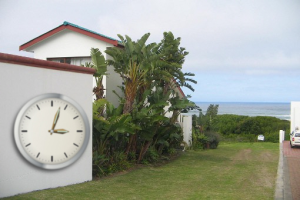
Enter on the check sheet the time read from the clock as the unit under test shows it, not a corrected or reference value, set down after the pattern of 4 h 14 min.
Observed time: 3 h 03 min
